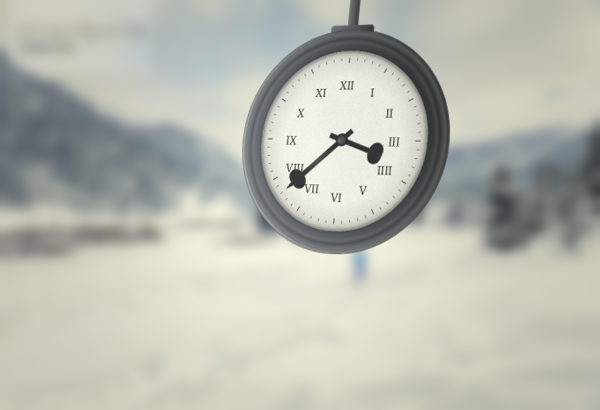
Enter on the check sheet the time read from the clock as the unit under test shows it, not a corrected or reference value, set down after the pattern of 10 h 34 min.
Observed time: 3 h 38 min
